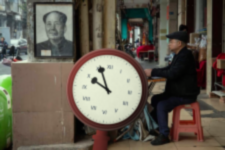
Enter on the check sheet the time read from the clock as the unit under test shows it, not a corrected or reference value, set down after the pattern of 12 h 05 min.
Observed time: 9 h 56 min
